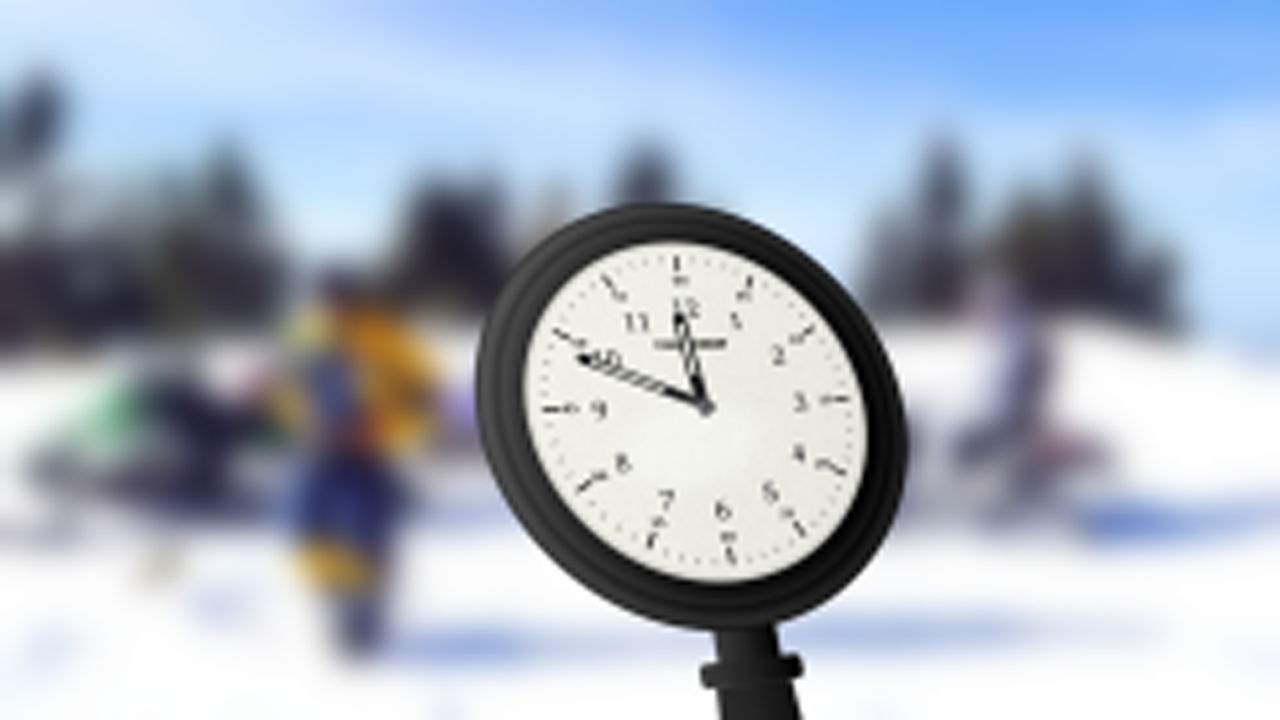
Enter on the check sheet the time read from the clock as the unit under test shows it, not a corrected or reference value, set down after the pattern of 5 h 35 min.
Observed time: 11 h 49 min
